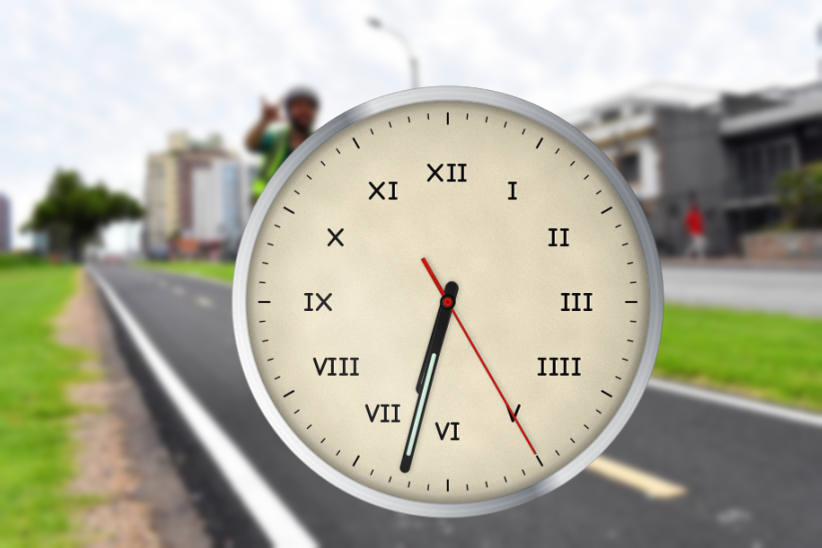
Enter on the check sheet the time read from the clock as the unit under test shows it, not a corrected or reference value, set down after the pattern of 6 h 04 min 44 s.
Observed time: 6 h 32 min 25 s
